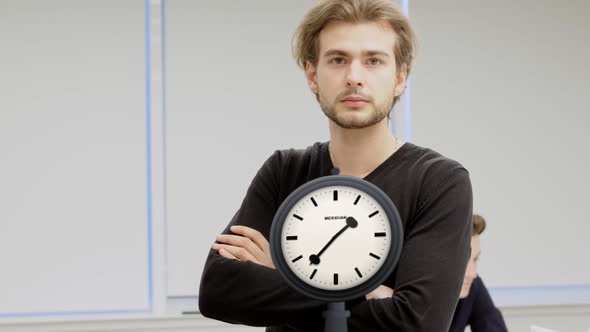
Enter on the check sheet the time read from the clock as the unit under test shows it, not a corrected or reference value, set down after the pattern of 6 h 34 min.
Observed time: 1 h 37 min
